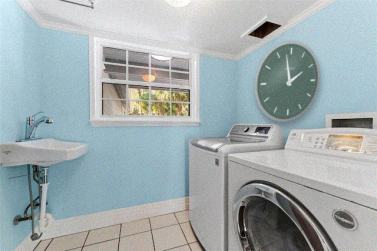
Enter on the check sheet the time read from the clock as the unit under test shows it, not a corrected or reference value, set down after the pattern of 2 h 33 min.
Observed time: 1 h 58 min
